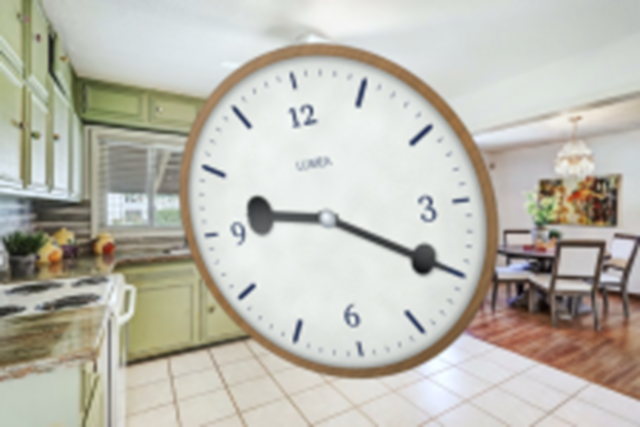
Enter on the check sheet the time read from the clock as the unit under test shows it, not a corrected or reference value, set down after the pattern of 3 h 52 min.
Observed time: 9 h 20 min
